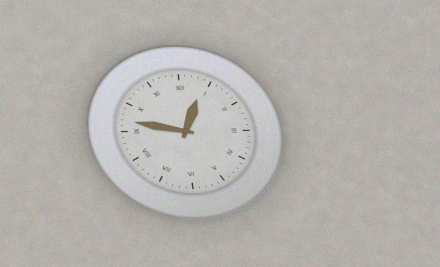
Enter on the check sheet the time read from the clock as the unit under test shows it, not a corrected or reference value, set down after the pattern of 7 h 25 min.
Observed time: 12 h 47 min
